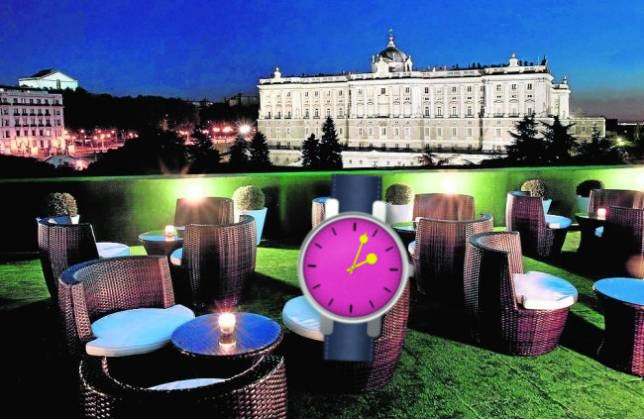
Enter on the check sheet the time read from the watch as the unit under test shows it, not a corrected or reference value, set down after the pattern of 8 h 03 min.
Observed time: 2 h 03 min
